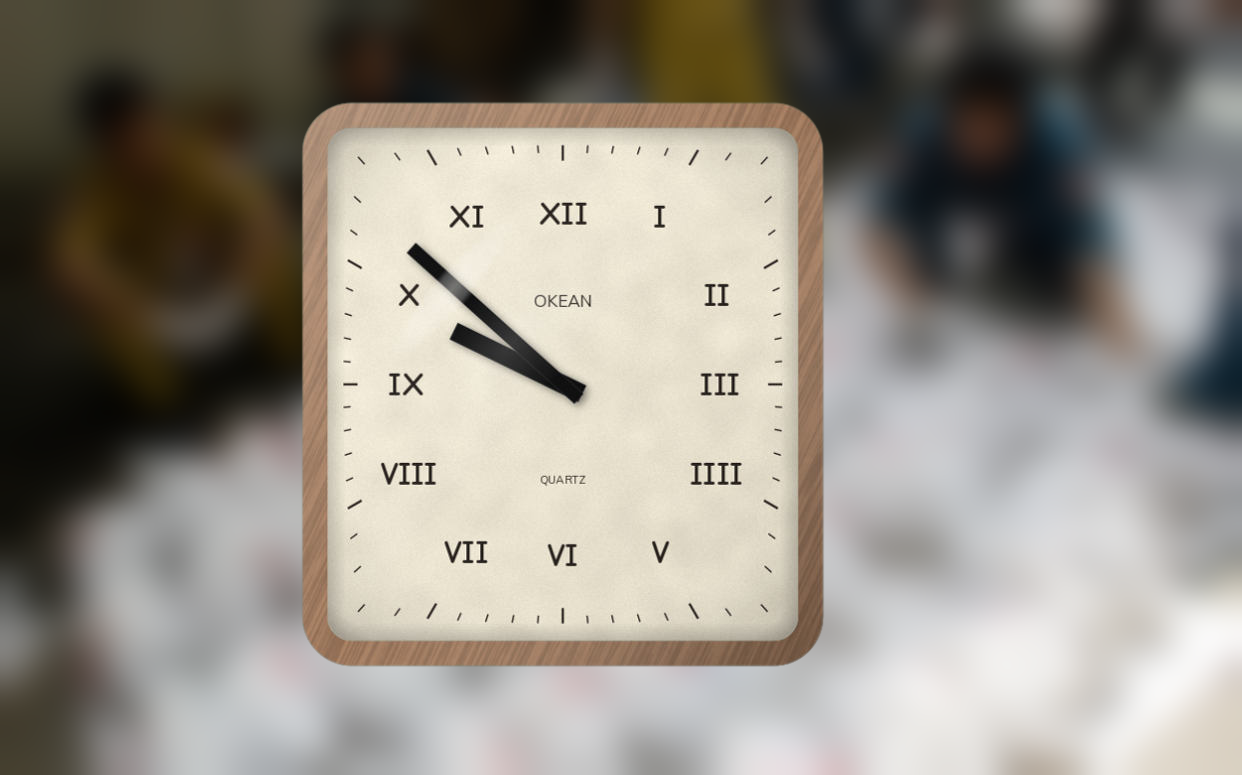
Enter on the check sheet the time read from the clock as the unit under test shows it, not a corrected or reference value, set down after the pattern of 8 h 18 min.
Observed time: 9 h 52 min
